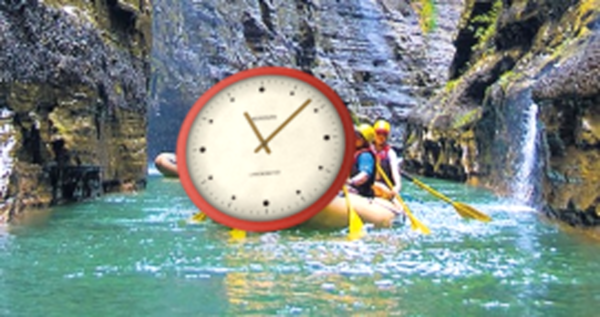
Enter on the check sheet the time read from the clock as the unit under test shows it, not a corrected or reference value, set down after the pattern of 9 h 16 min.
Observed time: 11 h 08 min
